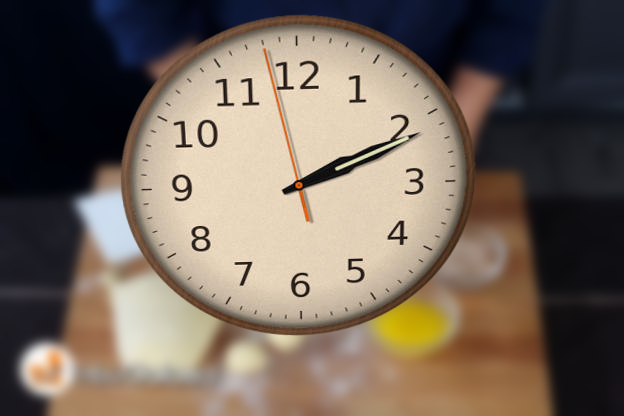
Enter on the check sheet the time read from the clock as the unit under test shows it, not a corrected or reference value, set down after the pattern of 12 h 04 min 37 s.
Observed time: 2 h 10 min 58 s
